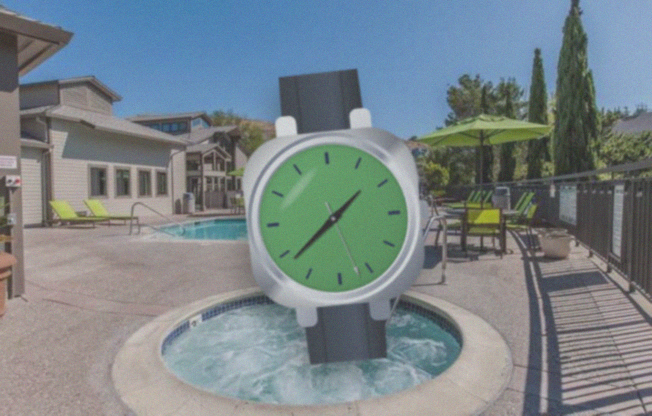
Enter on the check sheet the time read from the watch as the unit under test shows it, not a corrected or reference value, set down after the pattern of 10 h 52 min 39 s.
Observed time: 1 h 38 min 27 s
